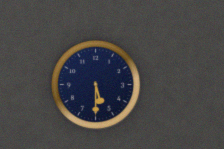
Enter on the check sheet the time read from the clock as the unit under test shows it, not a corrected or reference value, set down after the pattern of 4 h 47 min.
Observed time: 5 h 30 min
